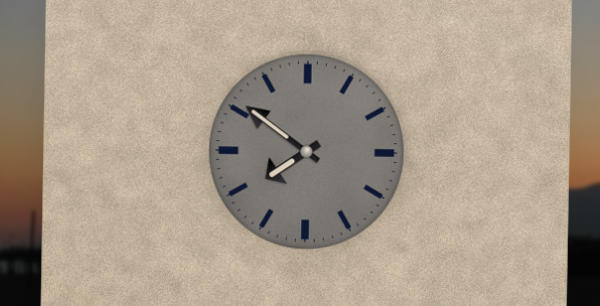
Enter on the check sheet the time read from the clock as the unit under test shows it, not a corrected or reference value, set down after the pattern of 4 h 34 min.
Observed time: 7 h 51 min
